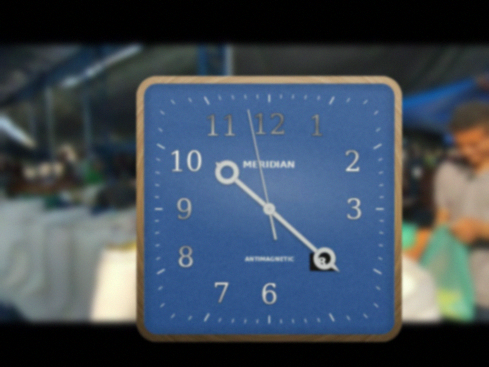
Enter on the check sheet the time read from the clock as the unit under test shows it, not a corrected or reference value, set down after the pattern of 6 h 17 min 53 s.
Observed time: 10 h 21 min 58 s
